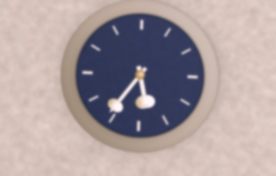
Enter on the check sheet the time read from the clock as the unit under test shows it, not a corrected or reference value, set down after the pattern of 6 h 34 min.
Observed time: 5 h 36 min
